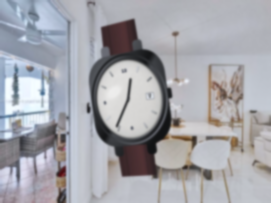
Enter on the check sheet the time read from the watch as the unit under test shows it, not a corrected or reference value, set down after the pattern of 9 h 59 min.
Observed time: 12 h 36 min
